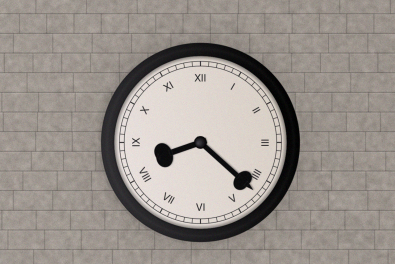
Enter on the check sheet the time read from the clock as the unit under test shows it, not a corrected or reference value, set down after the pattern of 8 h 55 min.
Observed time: 8 h 22 min
